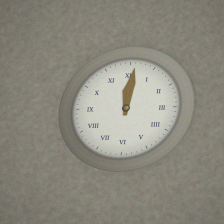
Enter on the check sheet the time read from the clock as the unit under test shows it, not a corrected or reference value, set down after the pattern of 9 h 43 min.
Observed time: 12 h 01 min
